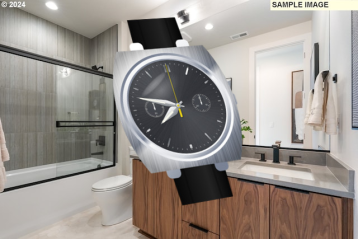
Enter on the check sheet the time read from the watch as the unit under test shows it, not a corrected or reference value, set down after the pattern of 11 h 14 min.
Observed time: 7 h 48 min
